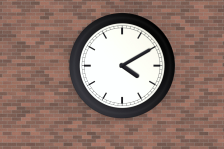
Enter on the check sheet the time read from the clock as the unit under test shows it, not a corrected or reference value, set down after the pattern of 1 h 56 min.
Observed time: 4 h 10 min
